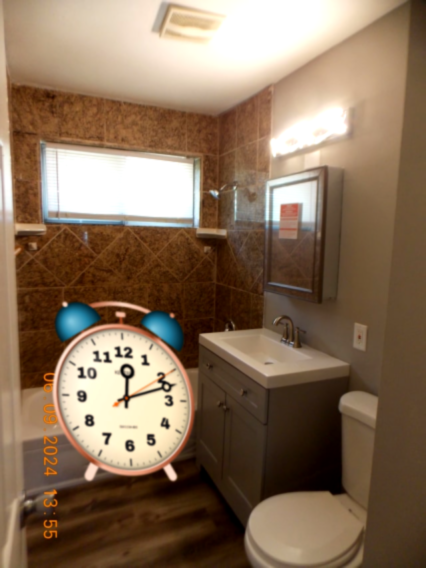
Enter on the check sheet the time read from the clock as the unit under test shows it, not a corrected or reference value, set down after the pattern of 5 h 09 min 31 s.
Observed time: 12 h 12 min 10 s
